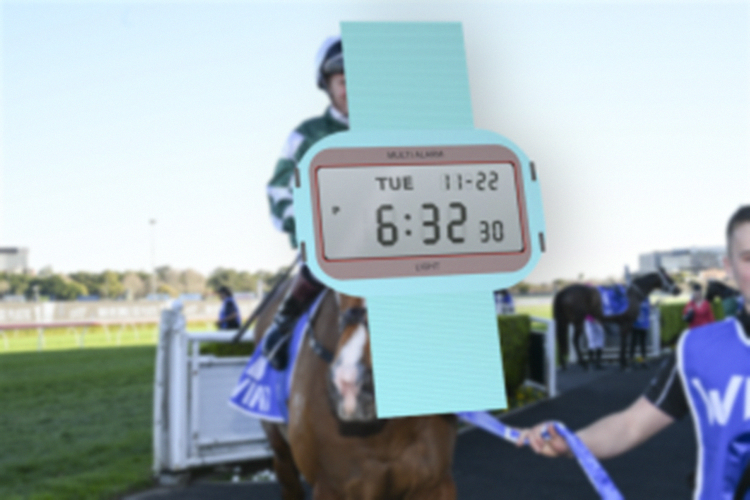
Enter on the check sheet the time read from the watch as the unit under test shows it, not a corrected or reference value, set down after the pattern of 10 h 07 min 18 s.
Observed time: 6 h 32 min 30 s
